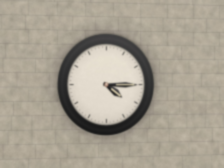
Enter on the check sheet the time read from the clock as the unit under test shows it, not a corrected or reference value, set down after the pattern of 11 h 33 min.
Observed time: 4 h 15 min
